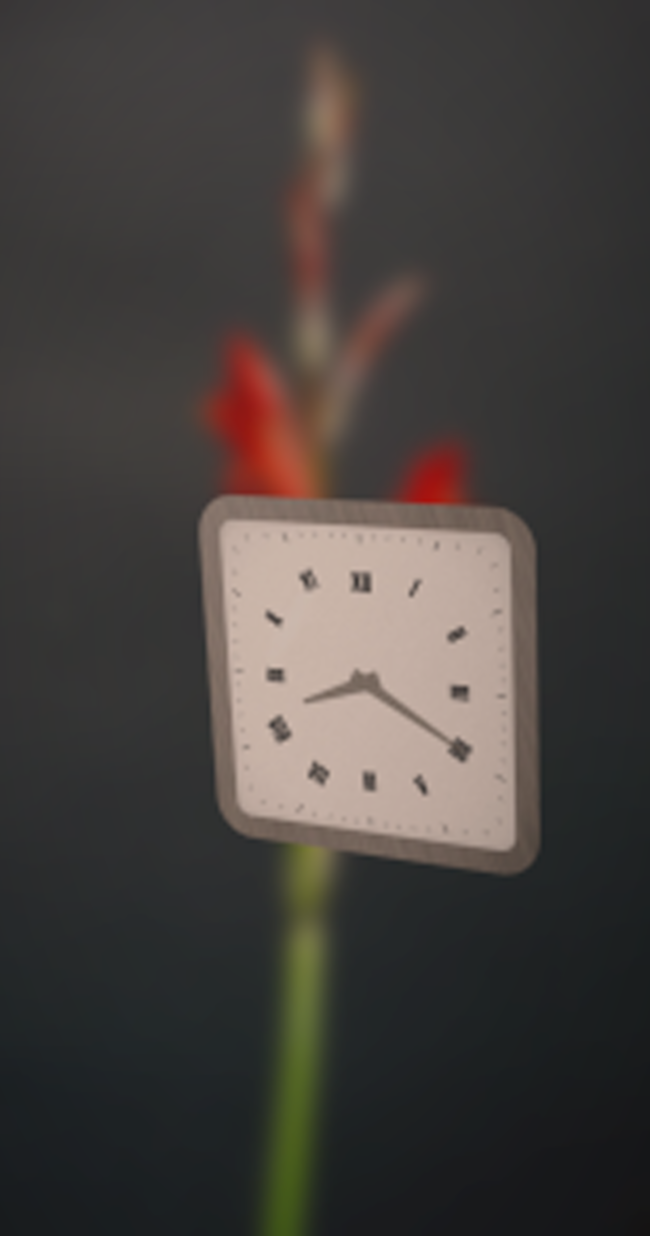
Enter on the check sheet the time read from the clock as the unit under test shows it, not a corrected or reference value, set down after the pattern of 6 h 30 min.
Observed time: 8 h 20 min
